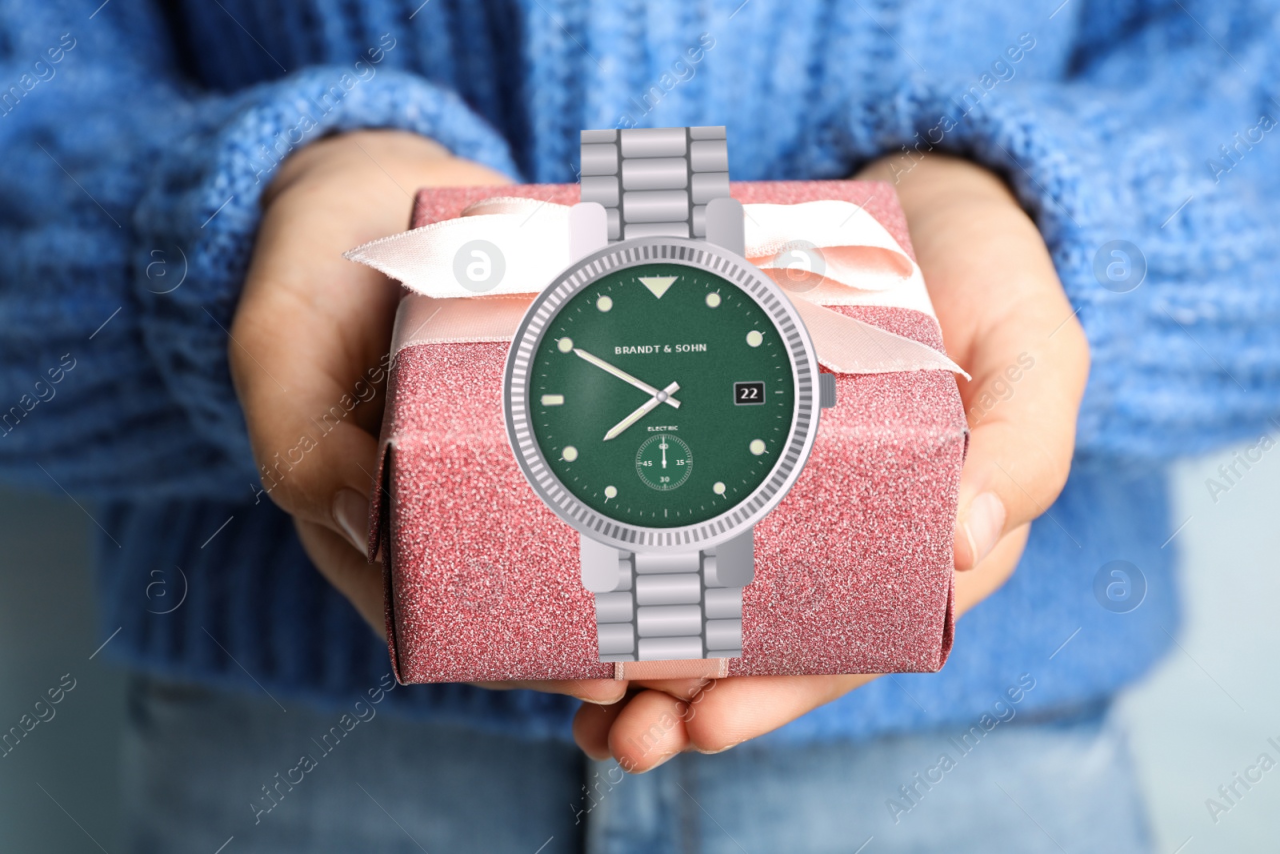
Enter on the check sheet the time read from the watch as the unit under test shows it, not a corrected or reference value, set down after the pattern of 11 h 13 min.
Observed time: 7 h 50 min
